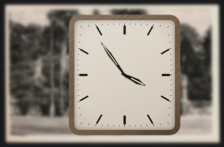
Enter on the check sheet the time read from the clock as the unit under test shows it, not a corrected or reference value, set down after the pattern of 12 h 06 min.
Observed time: 3 h 54 min
